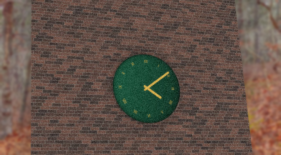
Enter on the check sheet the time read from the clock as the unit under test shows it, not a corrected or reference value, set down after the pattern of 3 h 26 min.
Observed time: 4 h 09 min
